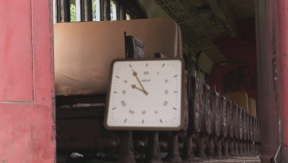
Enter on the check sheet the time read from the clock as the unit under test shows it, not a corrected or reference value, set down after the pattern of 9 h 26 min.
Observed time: 9 h 55 min
